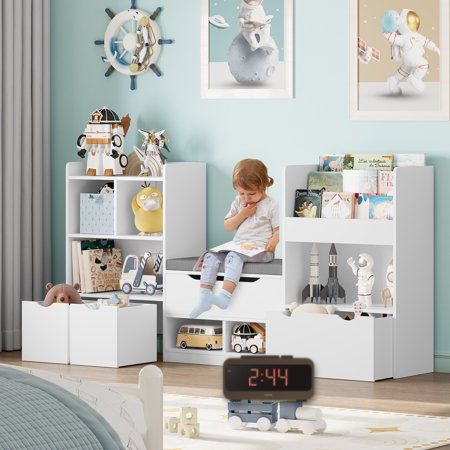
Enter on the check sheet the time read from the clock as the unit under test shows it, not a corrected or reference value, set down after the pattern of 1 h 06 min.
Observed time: 2 h 44 min
